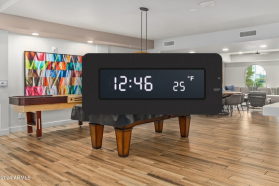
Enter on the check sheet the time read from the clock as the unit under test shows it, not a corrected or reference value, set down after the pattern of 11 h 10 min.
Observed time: 12 h 46 min
